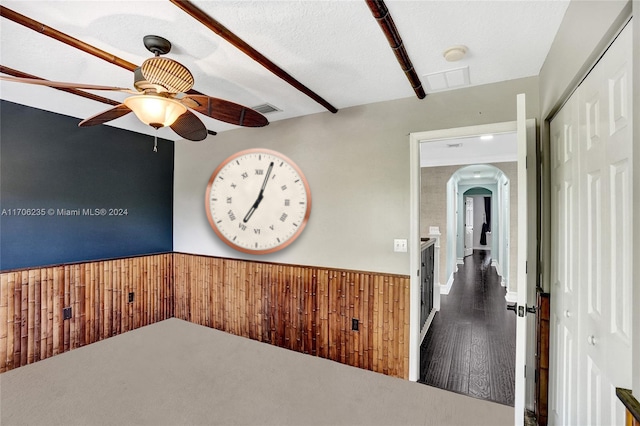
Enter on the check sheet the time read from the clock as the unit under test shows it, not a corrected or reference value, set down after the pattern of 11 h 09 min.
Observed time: 7 h 03 min
